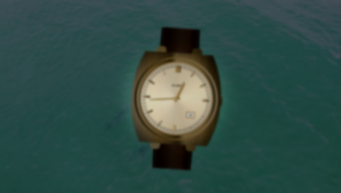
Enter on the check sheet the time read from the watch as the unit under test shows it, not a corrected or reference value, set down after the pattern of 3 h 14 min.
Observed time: 12 h 44 min
